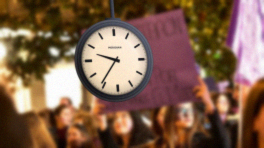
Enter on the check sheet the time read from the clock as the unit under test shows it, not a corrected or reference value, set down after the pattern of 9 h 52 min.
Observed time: 9 h 36 min
